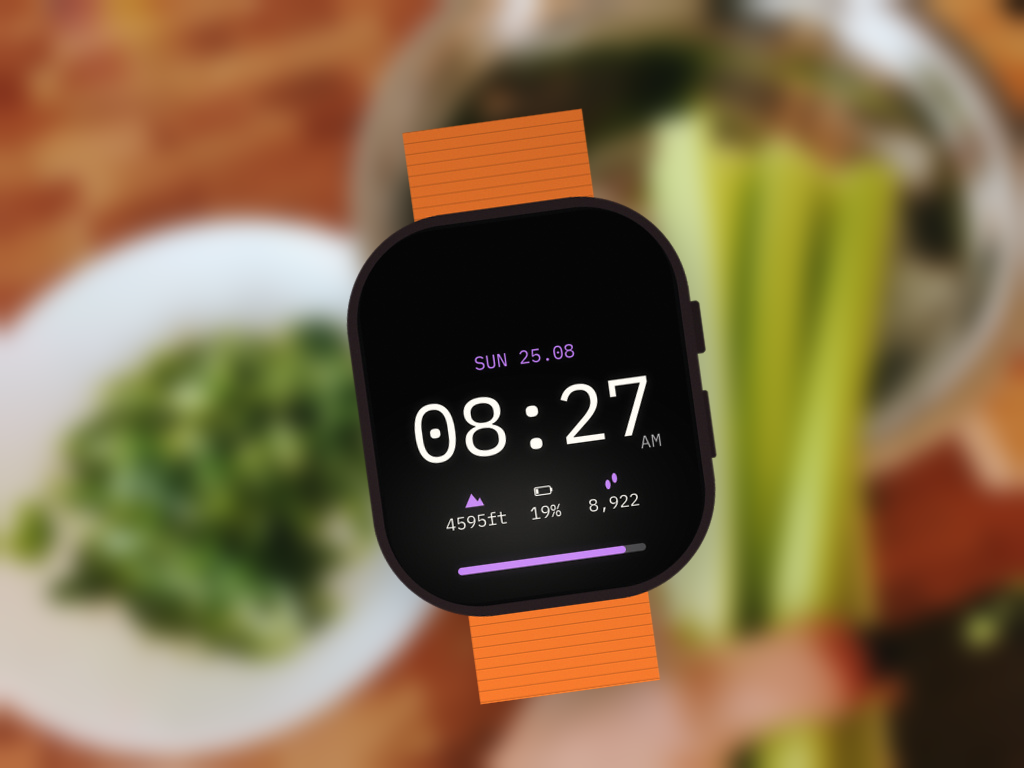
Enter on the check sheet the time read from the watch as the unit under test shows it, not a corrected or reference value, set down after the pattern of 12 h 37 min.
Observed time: 8 h 27 min
